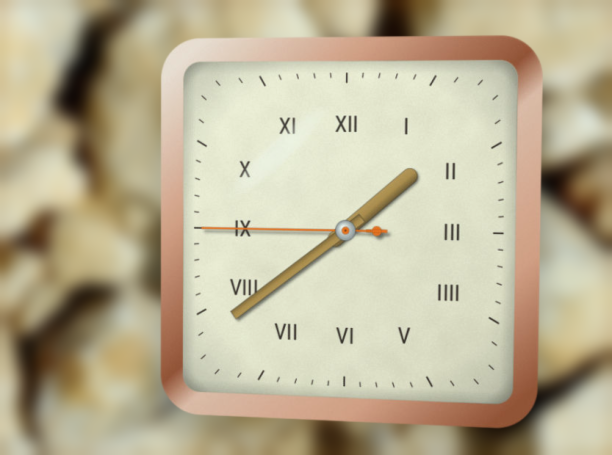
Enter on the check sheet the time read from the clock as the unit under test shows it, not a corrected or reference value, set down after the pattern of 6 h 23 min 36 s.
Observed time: 1 h 38 min 45 s
